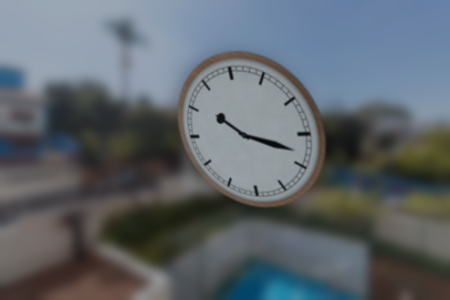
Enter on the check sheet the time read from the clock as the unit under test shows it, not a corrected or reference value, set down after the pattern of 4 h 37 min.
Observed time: 10 h 18 min
